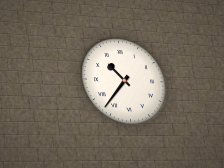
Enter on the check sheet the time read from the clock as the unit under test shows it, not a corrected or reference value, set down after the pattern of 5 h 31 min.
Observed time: 10 h 37 min
